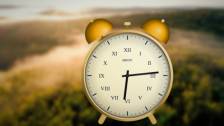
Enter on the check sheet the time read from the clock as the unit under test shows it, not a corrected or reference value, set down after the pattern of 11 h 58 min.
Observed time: 6 h 14 min
